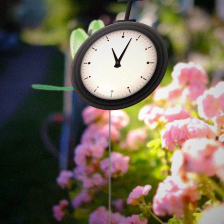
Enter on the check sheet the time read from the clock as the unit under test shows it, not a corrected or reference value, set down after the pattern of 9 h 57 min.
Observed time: 11 h 03 min
